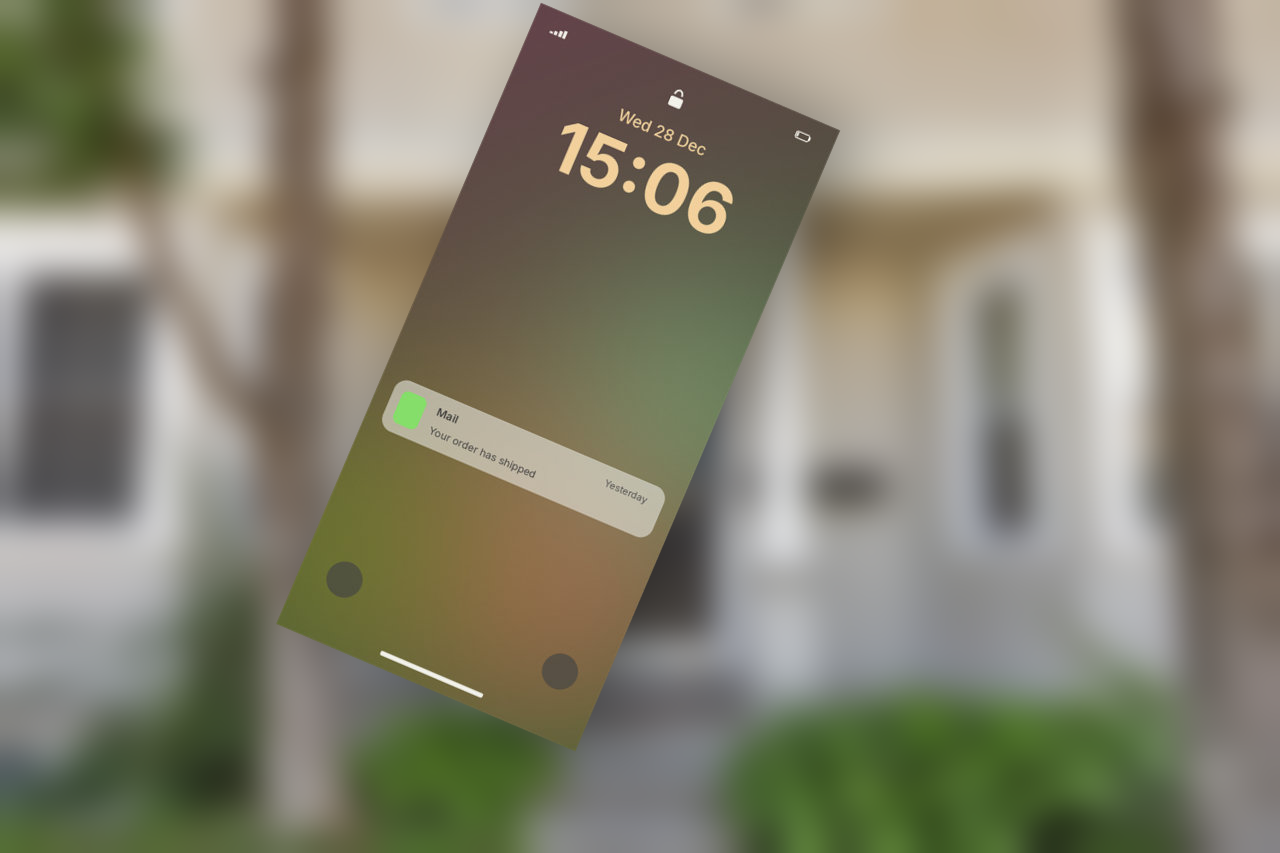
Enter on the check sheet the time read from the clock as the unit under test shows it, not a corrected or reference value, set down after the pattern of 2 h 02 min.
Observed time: 15 h 06 min
